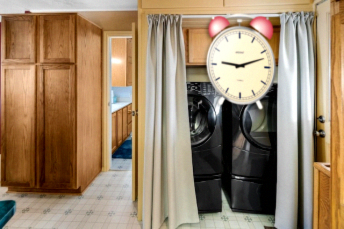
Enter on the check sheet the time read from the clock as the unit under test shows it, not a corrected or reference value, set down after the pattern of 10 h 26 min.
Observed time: 9 h 12 min
